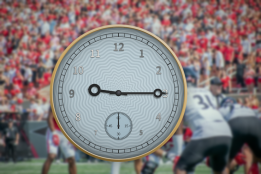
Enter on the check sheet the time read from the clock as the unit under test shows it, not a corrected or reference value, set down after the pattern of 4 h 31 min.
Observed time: 9 h 15 min
